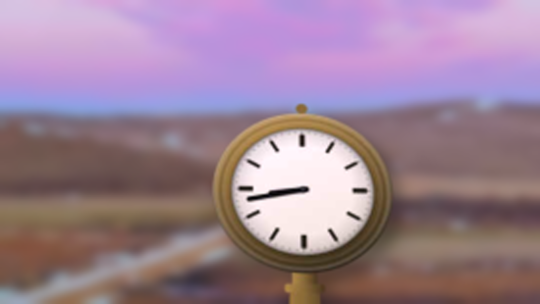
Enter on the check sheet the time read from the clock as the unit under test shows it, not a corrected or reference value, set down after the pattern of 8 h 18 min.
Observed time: 8 h 43 min
